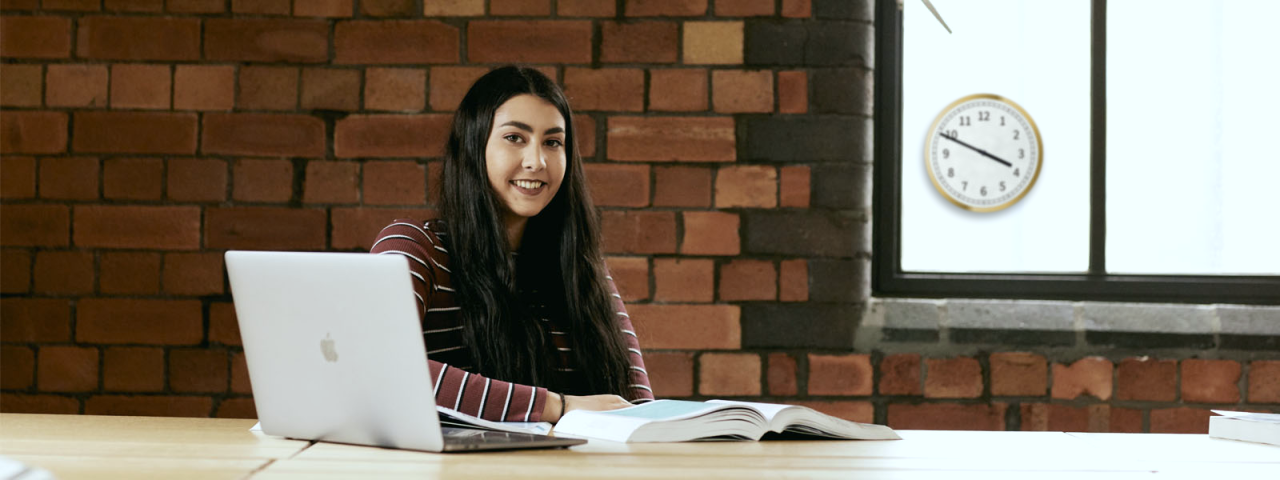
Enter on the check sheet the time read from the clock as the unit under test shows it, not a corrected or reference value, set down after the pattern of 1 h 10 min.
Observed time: 3 h 49 min
